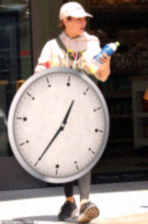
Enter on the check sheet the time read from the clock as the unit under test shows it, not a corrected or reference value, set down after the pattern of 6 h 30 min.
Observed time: 12 h 35 min
